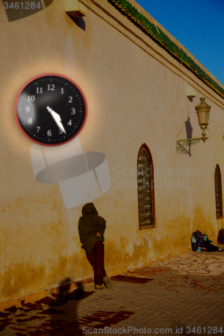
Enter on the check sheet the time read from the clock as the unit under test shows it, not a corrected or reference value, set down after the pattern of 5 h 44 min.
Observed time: 4 h 24 min
